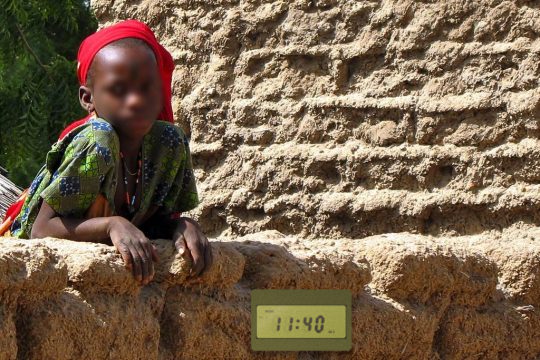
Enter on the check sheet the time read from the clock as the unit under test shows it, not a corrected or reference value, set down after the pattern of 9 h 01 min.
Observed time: 11 h 40 min
